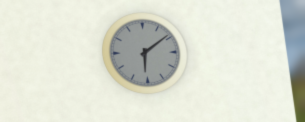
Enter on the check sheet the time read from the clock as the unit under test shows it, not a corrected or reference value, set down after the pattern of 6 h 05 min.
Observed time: 6 h 09 min
